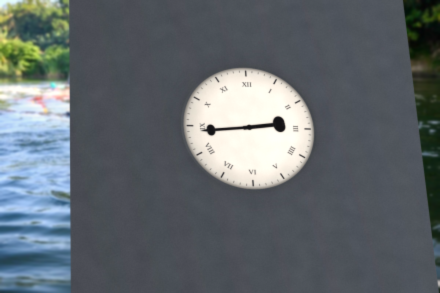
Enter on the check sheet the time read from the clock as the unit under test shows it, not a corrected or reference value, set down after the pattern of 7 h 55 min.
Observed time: 2 h 44 min
